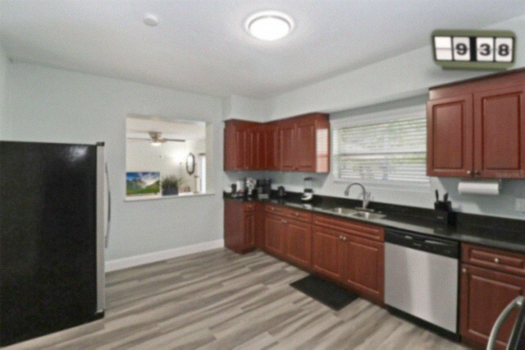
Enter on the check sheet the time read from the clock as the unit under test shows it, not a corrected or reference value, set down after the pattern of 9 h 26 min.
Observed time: 9 h 38 min
